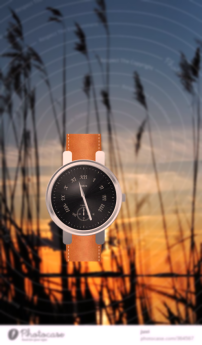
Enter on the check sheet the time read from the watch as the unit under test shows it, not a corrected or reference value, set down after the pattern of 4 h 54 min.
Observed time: 11 h 27 min
